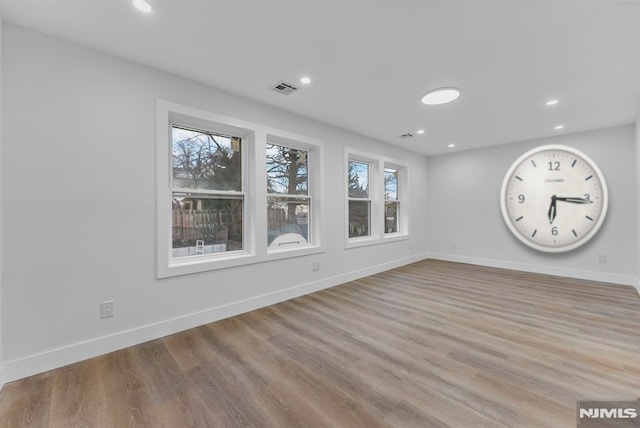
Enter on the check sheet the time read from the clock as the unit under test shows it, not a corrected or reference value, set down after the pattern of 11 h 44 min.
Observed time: 6 h 16 min
